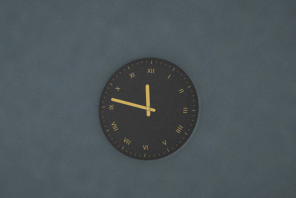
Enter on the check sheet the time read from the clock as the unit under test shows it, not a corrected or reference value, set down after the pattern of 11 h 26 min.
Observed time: 11 h 47 min
